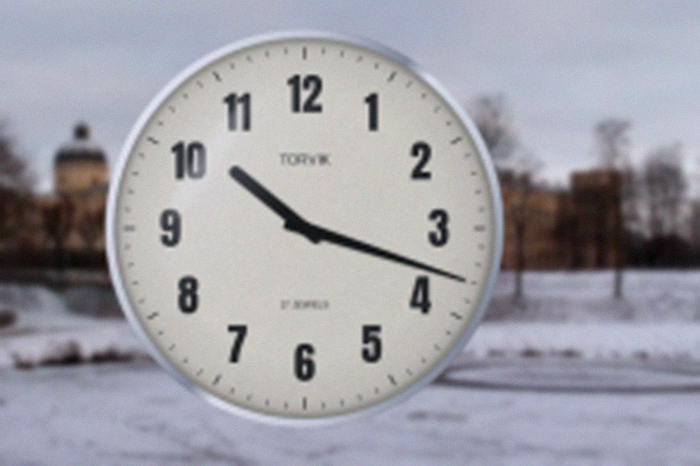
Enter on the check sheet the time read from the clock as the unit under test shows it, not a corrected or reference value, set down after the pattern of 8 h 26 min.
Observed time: 10 h 18 min
